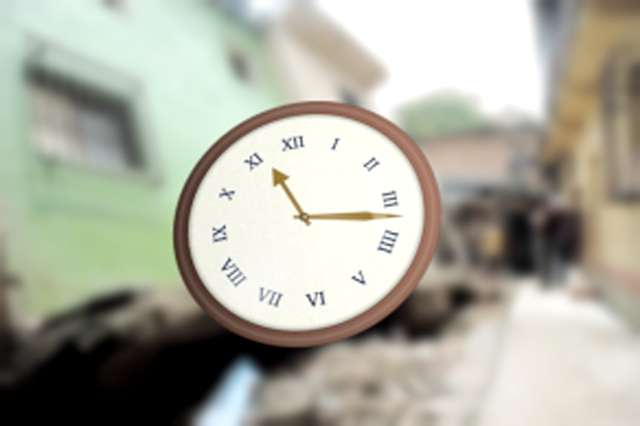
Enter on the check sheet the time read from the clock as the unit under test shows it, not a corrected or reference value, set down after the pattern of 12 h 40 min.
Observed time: 11 h 17 min
